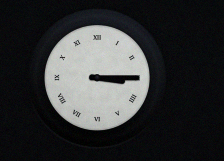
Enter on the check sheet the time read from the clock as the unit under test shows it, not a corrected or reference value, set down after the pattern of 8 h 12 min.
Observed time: 3 h 15 min
